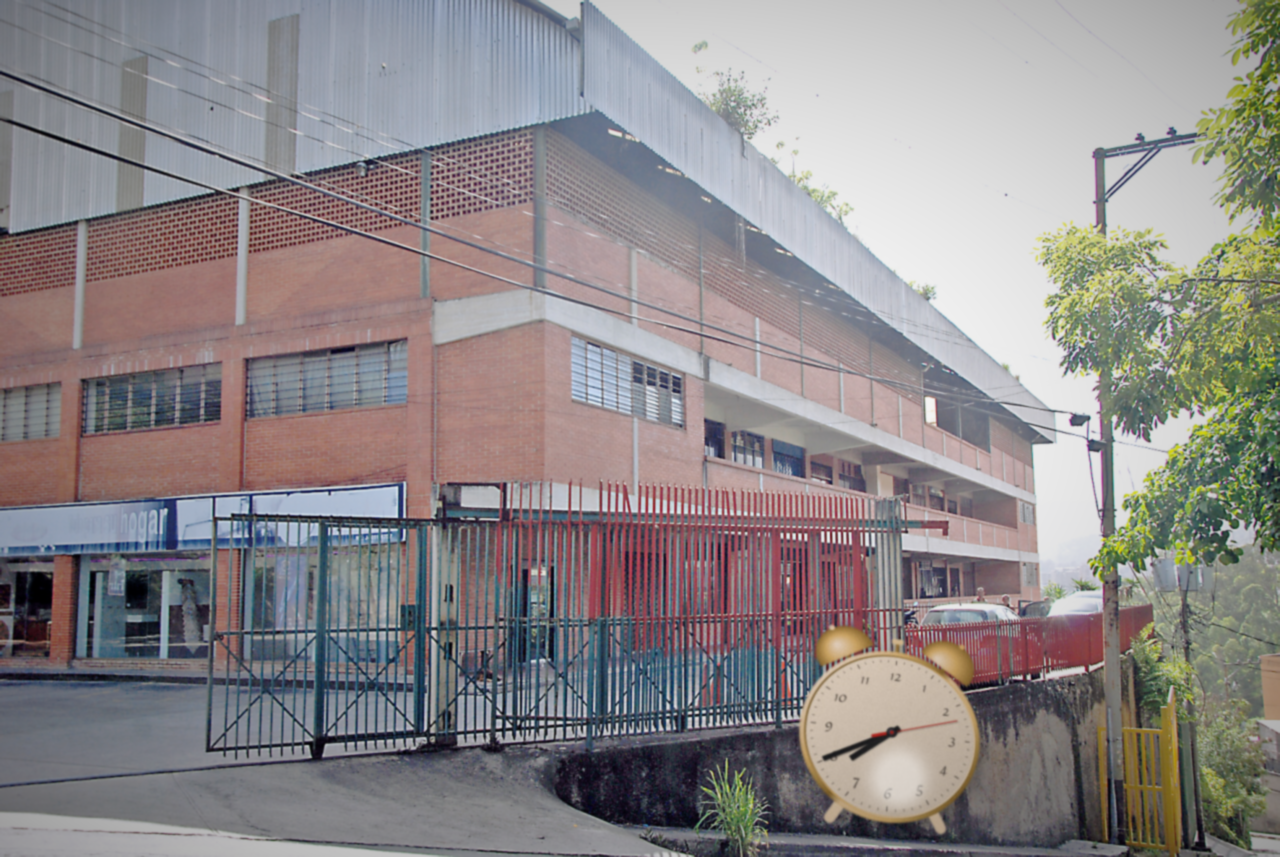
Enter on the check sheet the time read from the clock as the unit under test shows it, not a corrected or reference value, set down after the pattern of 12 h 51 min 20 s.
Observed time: 7 h 40 min 12 s
